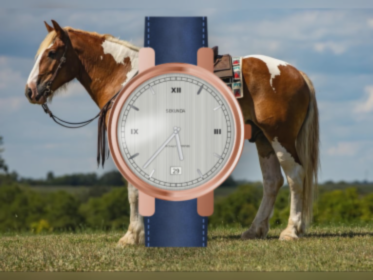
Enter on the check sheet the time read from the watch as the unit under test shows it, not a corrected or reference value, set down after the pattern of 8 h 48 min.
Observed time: 5 h 37 min
